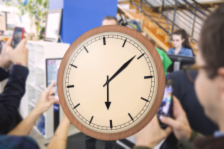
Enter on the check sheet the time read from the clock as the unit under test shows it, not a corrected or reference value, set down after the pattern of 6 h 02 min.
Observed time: 6 h 09 min
